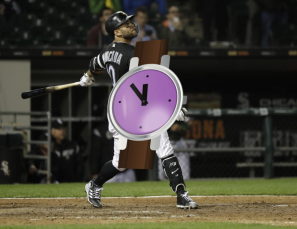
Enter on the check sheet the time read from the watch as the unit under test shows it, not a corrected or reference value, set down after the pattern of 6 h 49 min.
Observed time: 11 h 53 min
